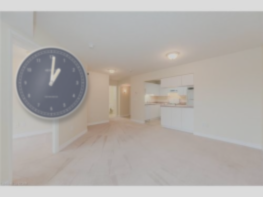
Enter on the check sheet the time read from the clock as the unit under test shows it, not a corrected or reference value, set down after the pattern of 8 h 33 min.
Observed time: 1 h 01 min
